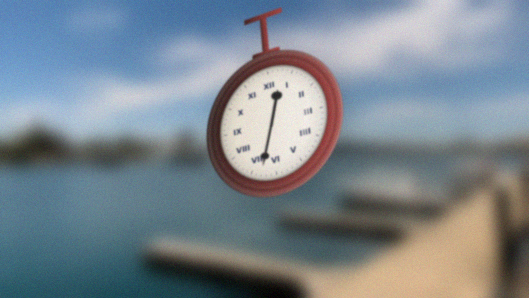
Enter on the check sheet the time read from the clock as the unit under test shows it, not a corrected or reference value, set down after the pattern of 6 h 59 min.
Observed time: 12 h 33 min
